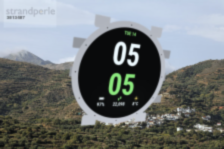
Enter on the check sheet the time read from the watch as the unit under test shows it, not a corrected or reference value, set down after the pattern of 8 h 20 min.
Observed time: 5 h 05 min
